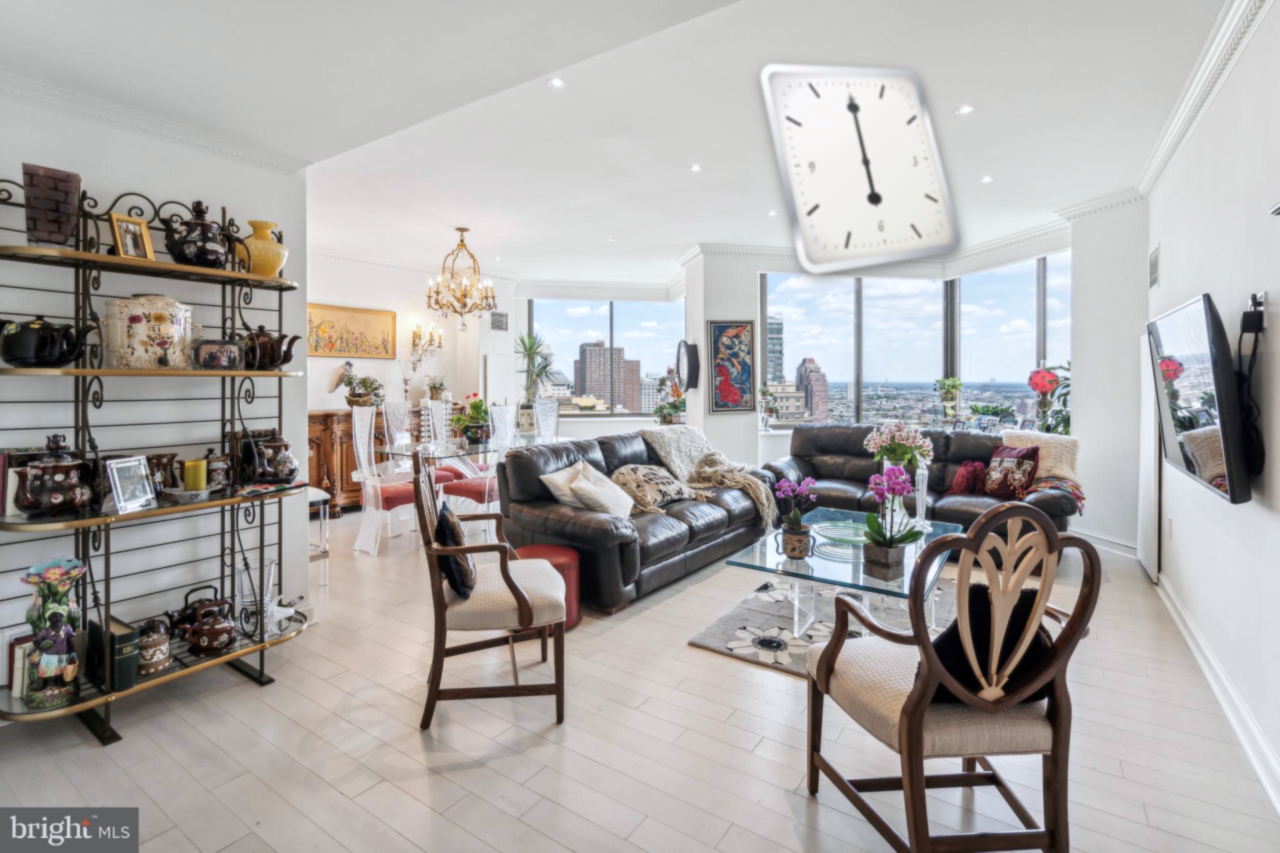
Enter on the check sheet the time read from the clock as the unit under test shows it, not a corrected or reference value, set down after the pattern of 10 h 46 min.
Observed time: 6 h 00 min
